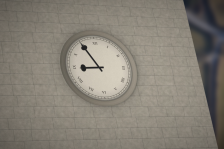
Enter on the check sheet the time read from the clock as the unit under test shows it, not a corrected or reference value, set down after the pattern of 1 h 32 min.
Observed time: 8 h 55 min
